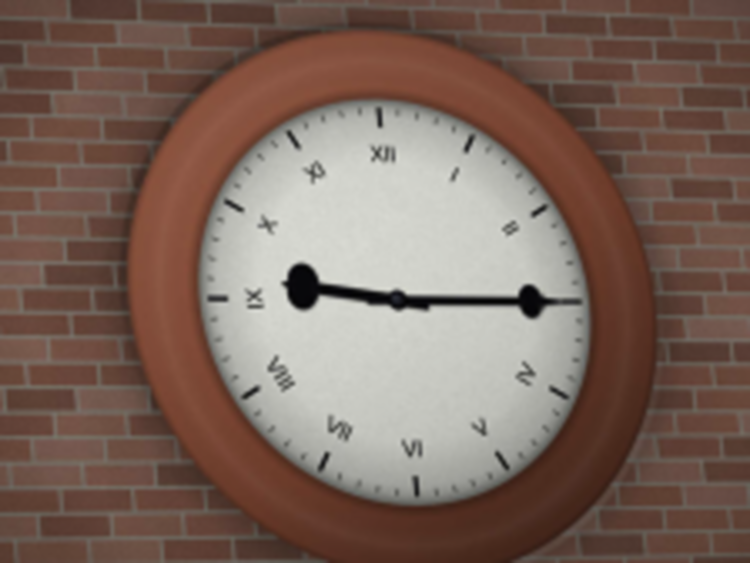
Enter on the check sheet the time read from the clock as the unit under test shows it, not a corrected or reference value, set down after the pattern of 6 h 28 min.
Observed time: 9 h 15 min
